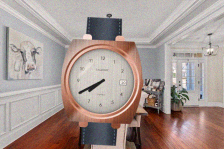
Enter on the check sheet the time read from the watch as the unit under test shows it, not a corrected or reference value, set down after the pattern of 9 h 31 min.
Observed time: 7 h 40 min
